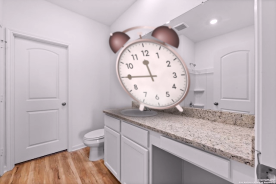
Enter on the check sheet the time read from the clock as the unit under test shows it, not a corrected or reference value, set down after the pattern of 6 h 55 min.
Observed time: 11 h 45 min
